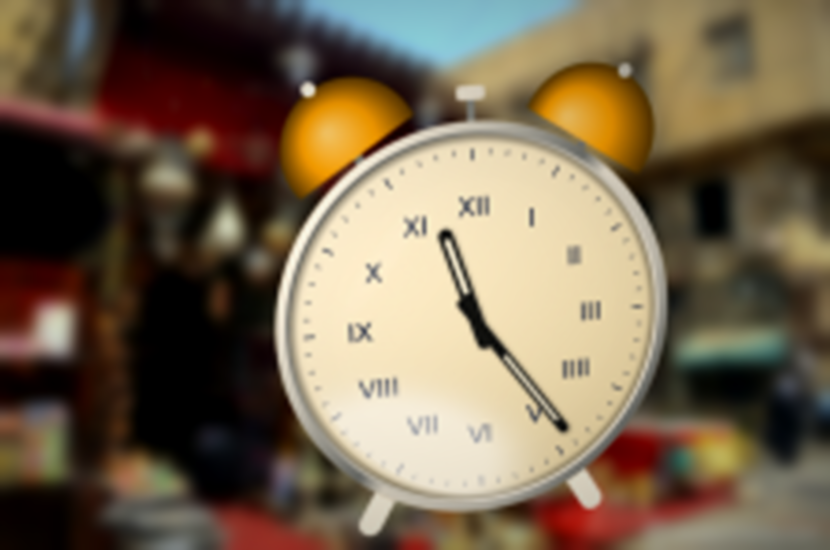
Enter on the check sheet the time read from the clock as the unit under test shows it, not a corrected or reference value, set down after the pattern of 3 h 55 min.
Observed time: 11 h 24 min
